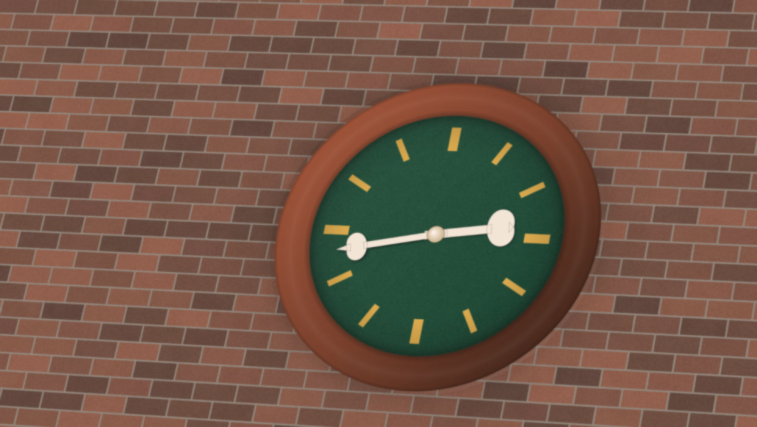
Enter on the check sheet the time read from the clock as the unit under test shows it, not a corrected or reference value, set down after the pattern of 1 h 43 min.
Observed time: 2 h 43 min
